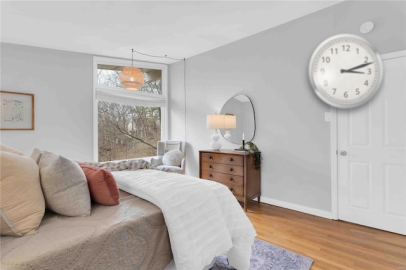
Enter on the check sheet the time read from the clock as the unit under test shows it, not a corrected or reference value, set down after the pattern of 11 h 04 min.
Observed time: 3 h 12 min
